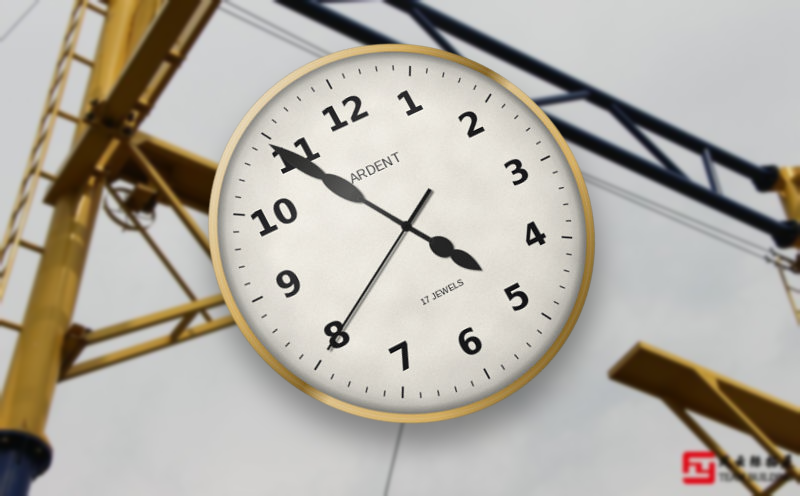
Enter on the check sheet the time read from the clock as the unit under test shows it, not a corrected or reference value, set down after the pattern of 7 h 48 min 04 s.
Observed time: 4 h 54 min 40 s
